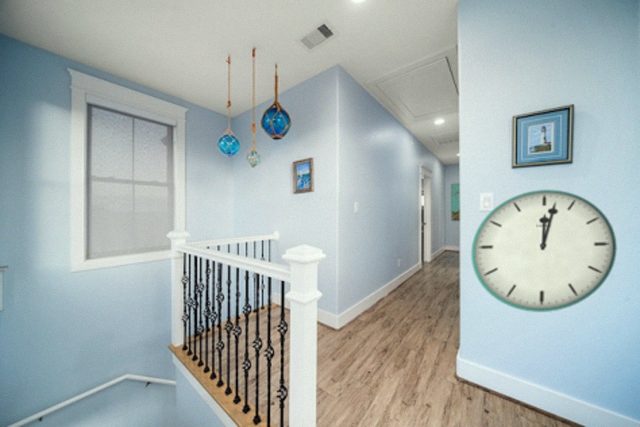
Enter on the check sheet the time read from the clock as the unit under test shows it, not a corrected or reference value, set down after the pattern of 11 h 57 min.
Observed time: 12 h 02 min
